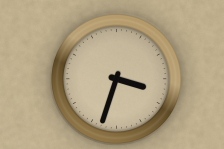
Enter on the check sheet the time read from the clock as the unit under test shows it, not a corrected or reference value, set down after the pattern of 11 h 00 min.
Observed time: 3 h 33 min
